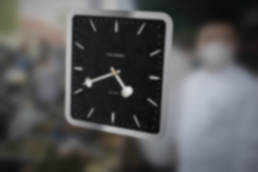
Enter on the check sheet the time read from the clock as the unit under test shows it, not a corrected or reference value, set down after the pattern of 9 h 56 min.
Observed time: 4 h 41 min
